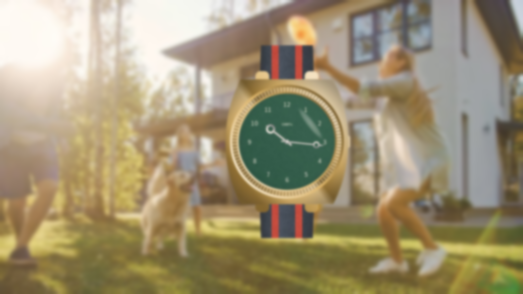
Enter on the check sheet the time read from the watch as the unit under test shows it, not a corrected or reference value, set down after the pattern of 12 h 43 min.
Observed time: 10 h 16 min
